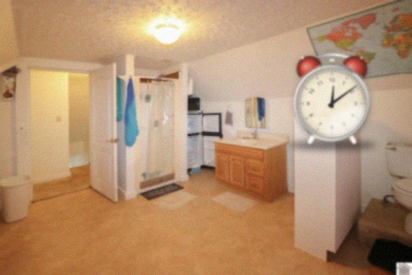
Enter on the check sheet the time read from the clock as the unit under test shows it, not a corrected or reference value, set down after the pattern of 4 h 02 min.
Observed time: 12 h 09 min
